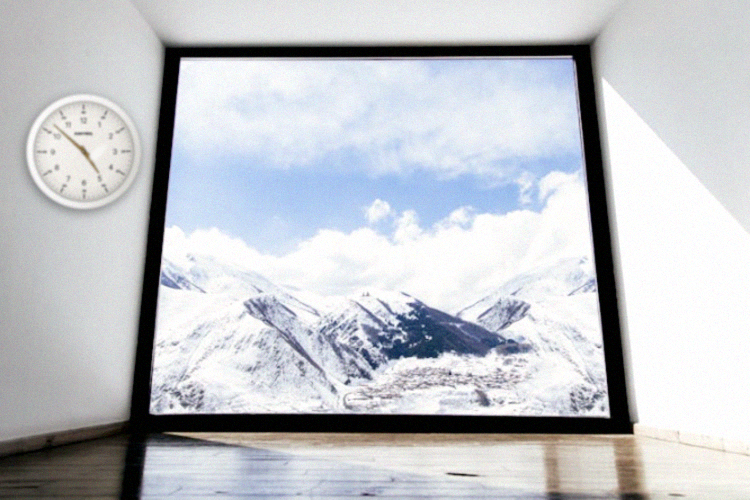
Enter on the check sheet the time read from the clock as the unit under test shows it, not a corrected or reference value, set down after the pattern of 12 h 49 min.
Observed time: 4 h 52 min
